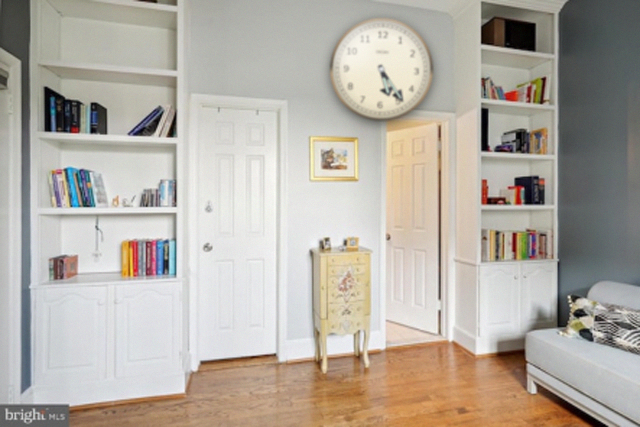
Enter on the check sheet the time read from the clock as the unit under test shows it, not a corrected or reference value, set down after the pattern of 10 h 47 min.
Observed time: 5 h 24 min
